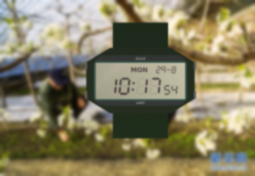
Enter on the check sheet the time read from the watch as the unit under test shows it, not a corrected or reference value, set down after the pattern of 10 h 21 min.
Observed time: 10 h 17 min
